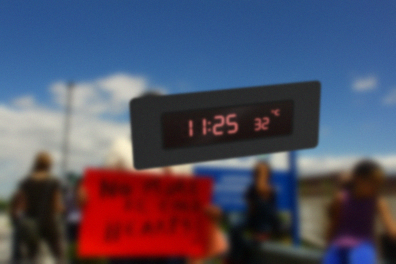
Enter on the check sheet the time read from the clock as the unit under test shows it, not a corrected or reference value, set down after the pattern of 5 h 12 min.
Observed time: 11 h 25 min
